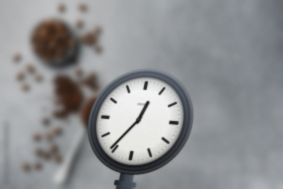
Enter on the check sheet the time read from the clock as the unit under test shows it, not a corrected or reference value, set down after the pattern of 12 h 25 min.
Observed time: 12 h 36 min
